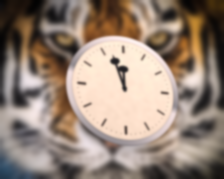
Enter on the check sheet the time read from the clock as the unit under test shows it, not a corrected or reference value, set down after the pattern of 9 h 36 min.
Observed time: 11 h 57 min
